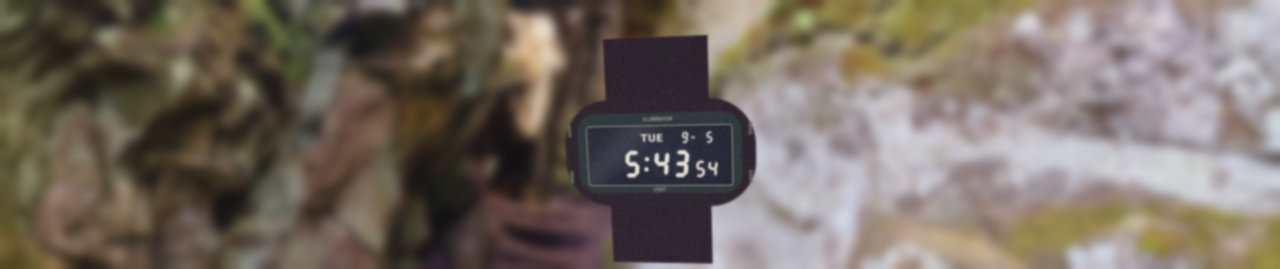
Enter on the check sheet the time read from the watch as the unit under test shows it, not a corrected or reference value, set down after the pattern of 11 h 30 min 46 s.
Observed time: 5 h 43 min 54 s
